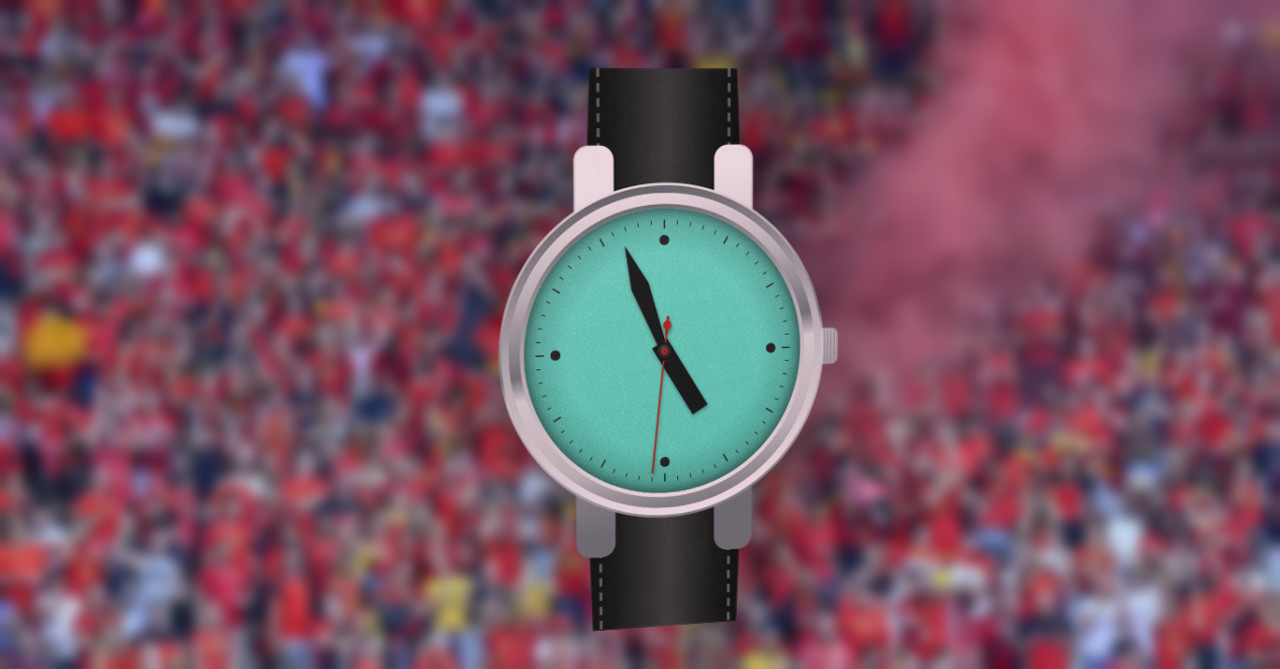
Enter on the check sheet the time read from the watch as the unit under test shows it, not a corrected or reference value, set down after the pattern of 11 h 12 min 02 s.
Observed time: 4 h 56 min 31 s
